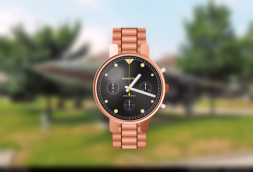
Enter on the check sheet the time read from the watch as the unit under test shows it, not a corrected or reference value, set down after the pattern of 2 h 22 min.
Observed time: 1 h 18 min
